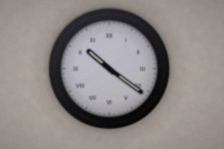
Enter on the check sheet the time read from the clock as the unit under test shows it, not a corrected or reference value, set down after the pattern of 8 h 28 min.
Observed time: 10 h 21 min
